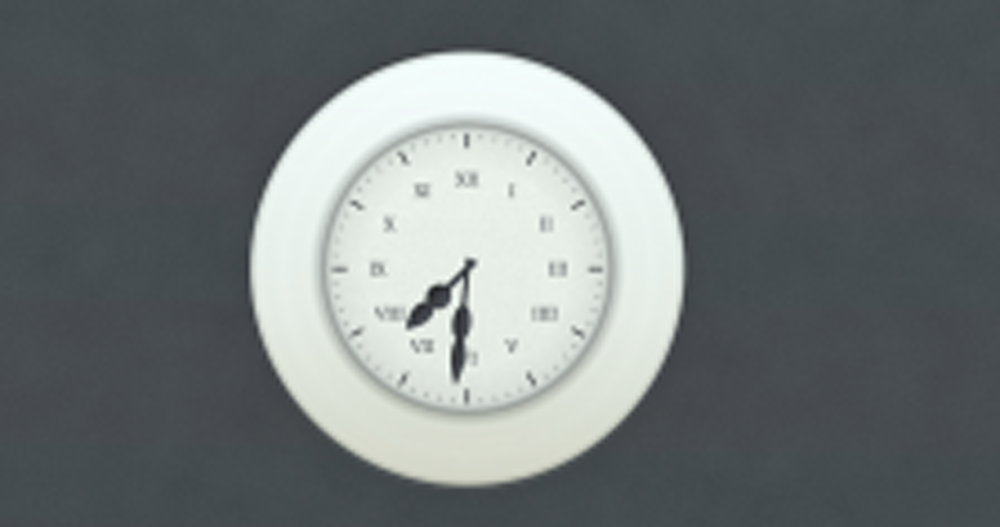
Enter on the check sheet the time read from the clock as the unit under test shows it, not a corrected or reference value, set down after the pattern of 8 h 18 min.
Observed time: 7 h 31 min
